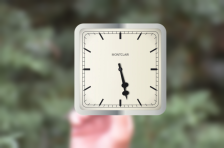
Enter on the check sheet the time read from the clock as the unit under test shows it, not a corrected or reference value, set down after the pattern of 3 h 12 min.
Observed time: 5 h 28 min
